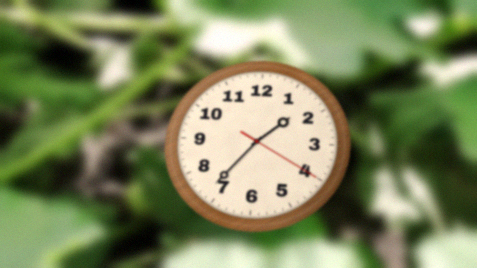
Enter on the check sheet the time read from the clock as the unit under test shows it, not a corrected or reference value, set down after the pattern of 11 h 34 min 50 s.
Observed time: 1 h 36 min 20 s
